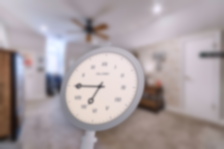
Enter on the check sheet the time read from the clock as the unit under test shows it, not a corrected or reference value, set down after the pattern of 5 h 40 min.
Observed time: 6 h 45 min
